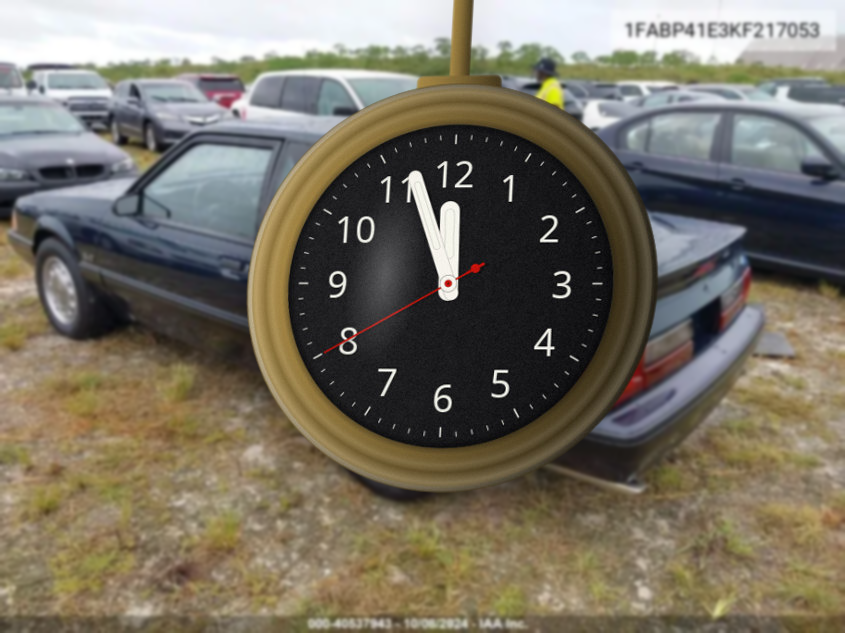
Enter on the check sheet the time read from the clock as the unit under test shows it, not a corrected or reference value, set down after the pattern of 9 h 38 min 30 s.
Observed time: 11 h 56 min 40 s
